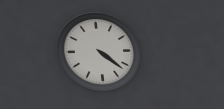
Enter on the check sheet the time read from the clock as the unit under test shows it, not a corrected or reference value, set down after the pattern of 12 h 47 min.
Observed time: 4 h 22 min
